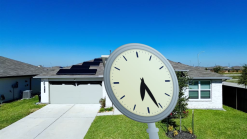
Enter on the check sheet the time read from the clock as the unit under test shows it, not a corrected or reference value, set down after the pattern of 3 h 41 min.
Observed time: 6 h 26 min
